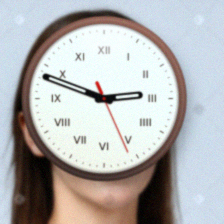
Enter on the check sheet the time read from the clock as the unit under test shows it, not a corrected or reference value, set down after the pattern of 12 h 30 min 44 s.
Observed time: 2 h 48 min 26 s
